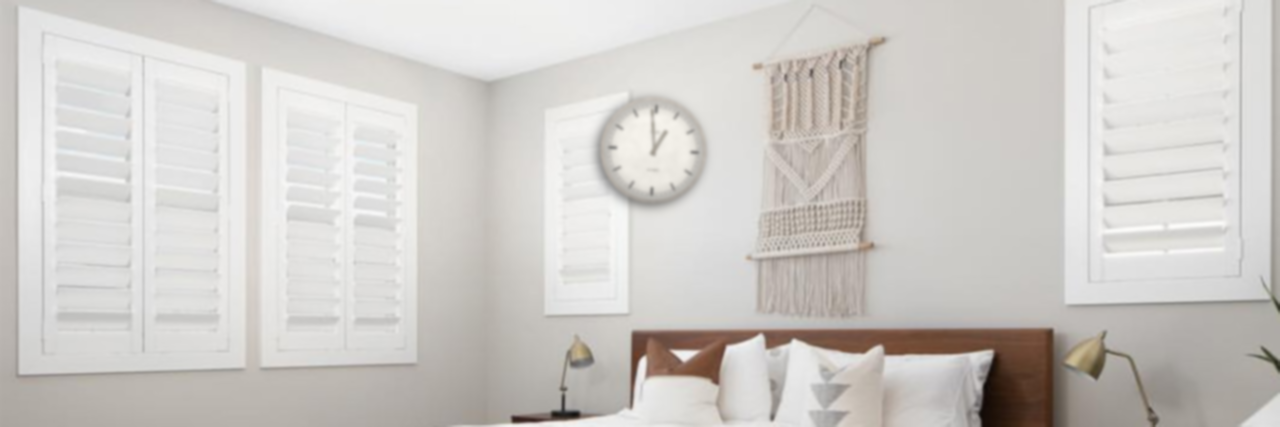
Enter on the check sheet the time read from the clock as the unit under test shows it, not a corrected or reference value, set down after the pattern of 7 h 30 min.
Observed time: 12 h 59 min
